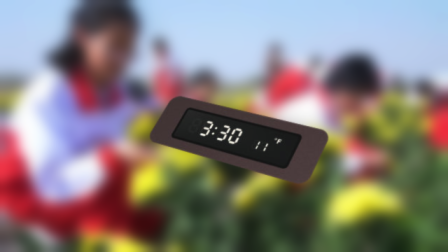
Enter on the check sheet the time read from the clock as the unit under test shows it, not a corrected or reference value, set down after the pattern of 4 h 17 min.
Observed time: 3 h 30 min
